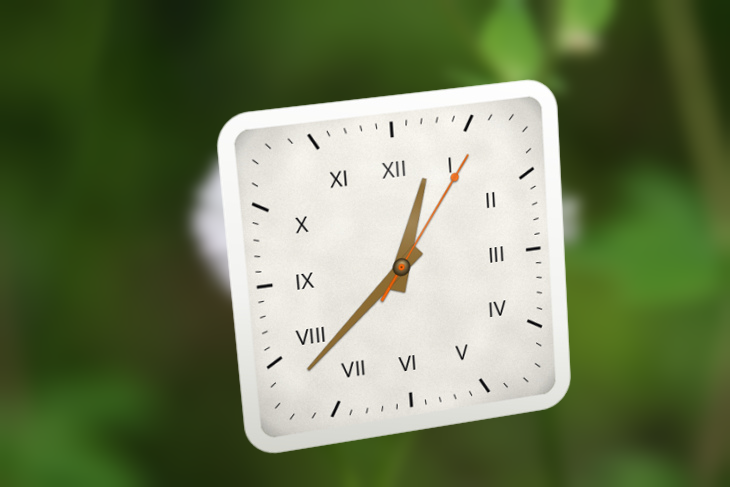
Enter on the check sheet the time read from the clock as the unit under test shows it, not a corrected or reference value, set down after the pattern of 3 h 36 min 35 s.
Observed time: 12 h 38 min 06 s
